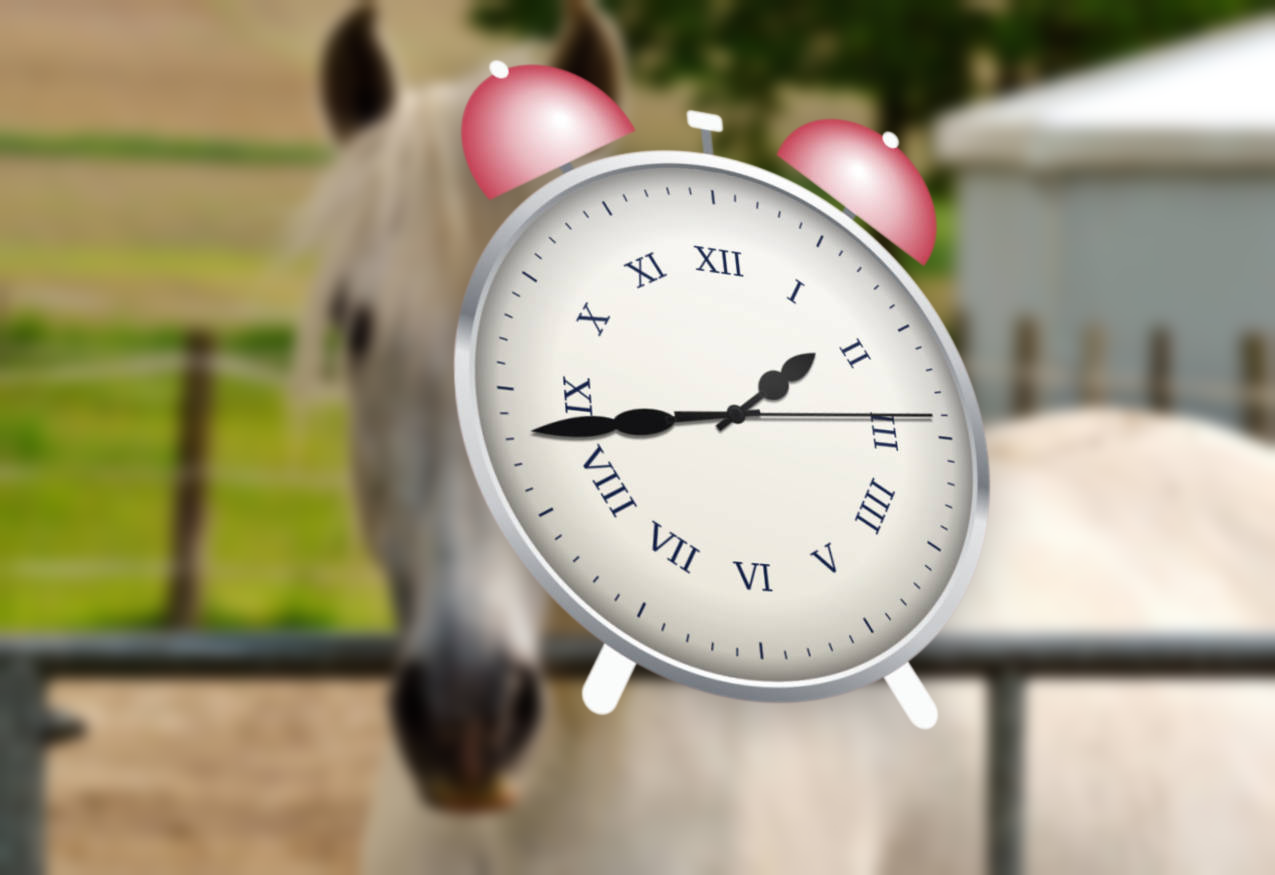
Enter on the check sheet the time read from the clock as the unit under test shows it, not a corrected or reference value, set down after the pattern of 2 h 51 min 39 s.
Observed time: 1 h 43 min 14 s
